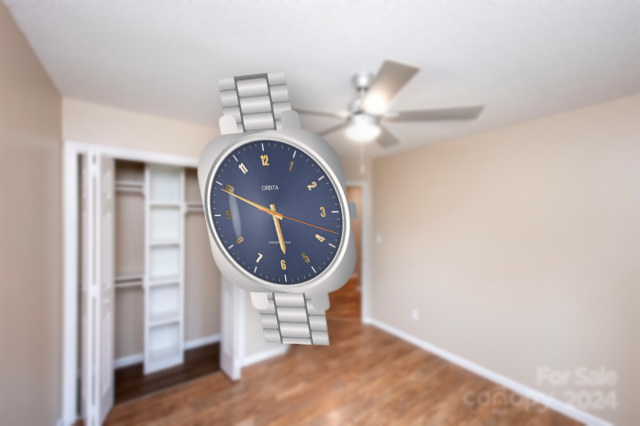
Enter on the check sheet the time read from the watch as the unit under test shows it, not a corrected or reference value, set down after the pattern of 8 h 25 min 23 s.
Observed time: 5 h 49 min 18 s
